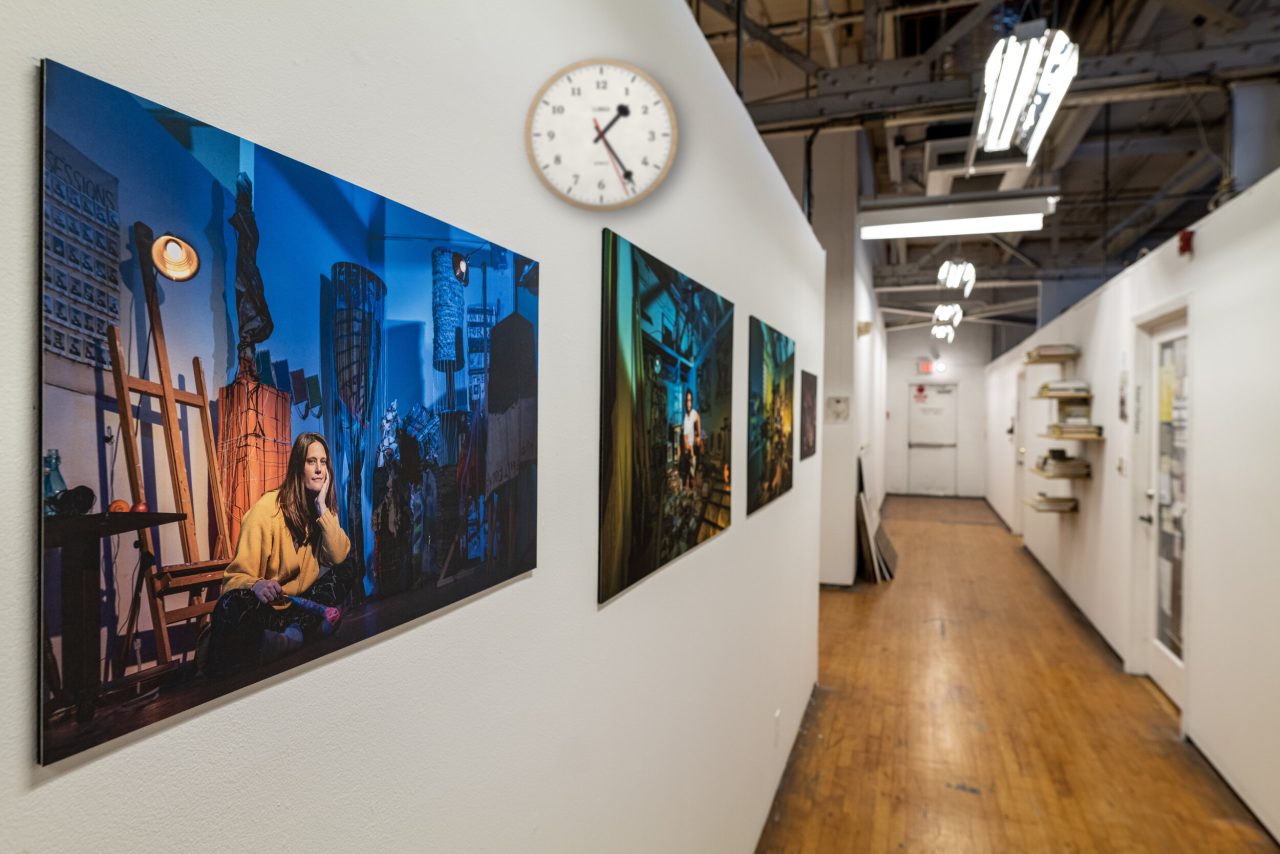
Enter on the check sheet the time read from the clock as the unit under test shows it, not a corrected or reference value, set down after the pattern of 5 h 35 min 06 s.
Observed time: 1 h 24 min 26 s
